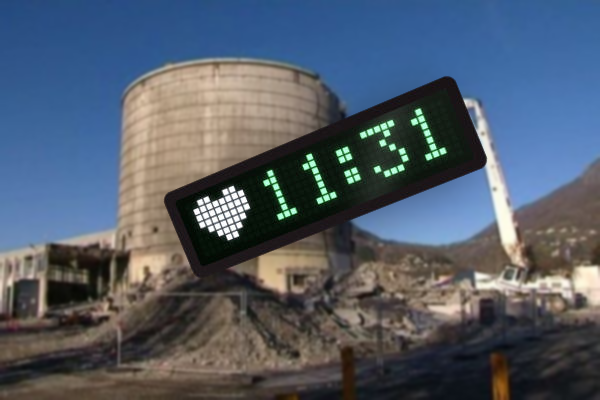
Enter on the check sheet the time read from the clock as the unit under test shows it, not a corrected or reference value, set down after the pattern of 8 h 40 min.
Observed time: 11 h 31 min
